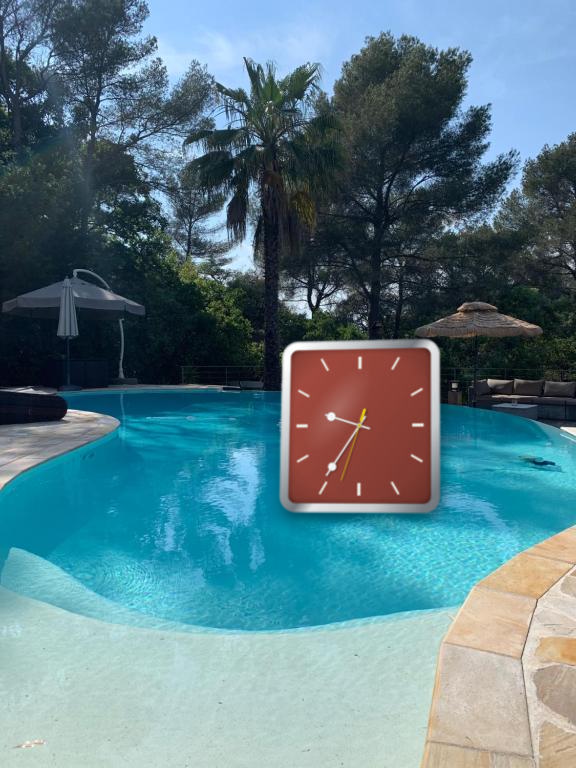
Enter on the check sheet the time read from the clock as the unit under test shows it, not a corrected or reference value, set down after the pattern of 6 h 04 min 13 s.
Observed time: 9 h 35 min 33 s
